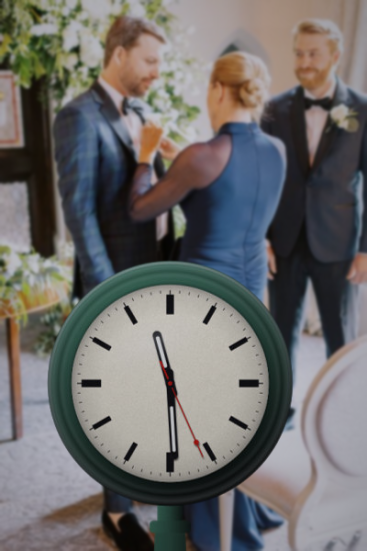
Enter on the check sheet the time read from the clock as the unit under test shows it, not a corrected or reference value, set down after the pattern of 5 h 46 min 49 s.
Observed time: 11 h 29 min 26 s
